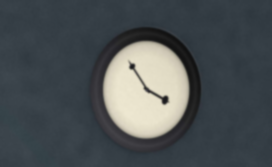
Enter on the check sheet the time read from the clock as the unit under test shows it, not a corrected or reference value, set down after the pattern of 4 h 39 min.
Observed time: 3 h 54 min
